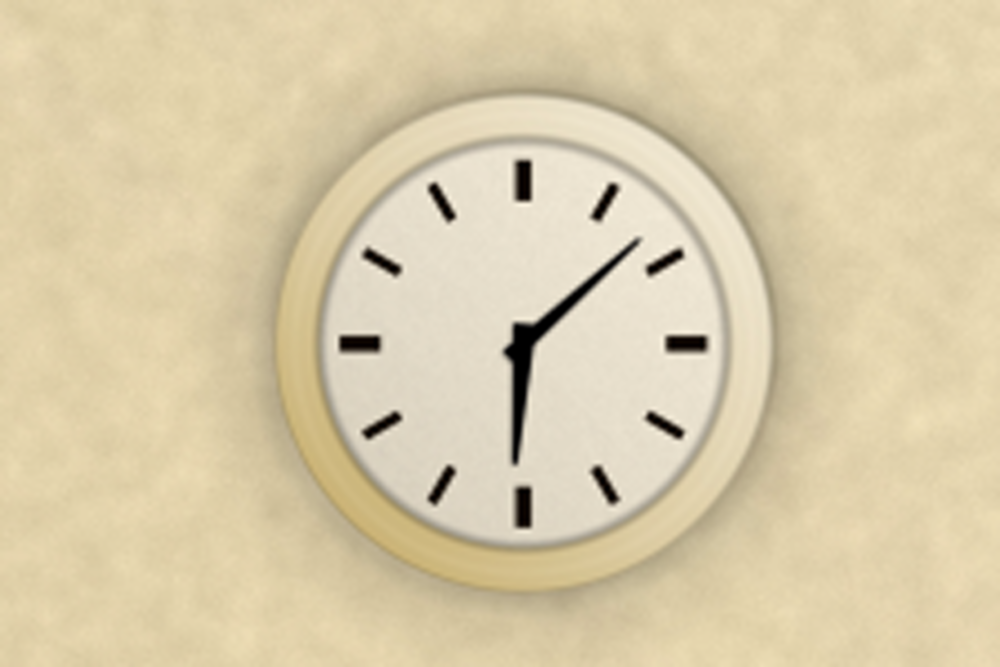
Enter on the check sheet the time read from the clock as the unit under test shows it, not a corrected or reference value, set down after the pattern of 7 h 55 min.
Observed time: 6 h 08 min
